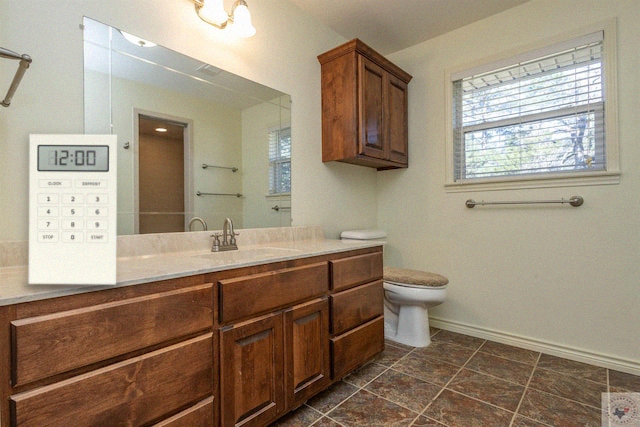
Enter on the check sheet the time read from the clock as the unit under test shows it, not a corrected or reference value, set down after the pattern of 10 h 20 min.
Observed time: 12 h 00 min
